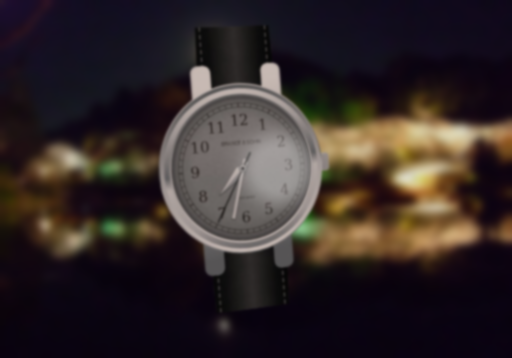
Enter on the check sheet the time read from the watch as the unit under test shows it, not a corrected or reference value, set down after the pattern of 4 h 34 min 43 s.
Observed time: 7 h 32 min 35 s
